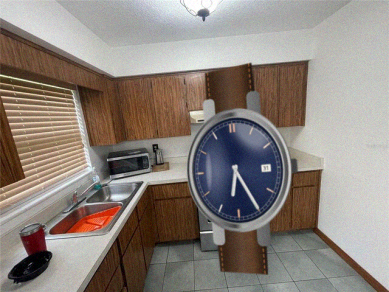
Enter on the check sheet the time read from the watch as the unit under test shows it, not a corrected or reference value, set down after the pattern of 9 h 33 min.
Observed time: 6 h 25 min
